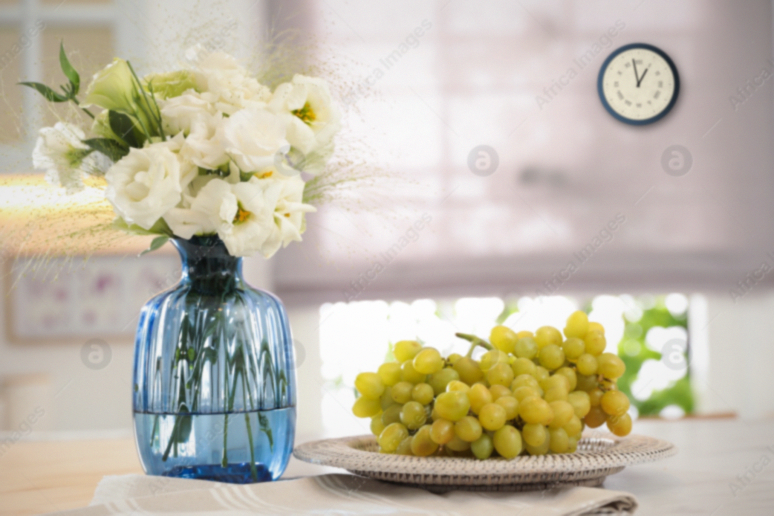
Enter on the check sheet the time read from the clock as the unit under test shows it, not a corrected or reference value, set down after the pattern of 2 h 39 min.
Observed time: 12 h 58 min
